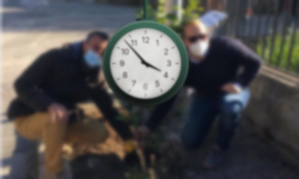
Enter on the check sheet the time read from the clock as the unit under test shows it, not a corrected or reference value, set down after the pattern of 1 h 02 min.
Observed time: 3 h 53 min
